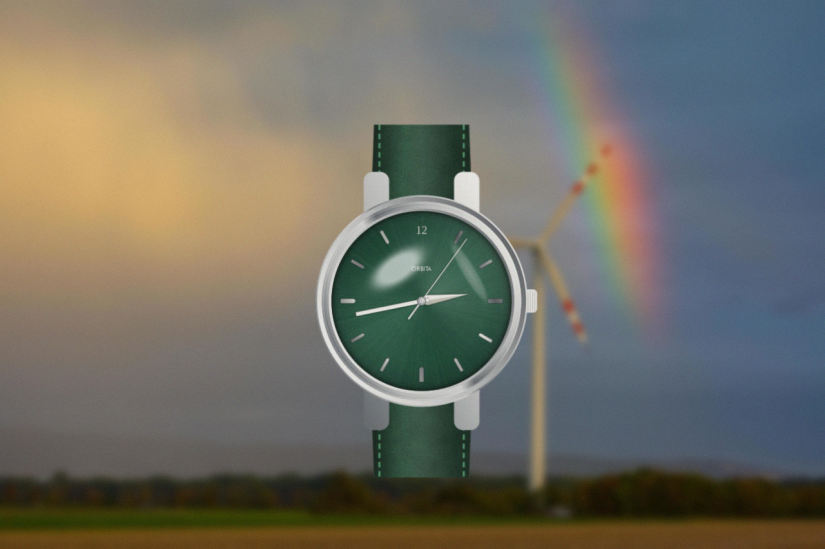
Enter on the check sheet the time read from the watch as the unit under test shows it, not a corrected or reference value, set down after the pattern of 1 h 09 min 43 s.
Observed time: 2 h 43 min 06 s
